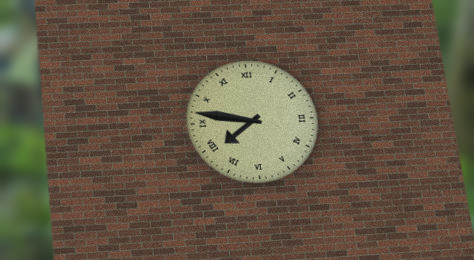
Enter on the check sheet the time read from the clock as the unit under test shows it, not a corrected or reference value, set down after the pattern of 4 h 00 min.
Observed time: 7 h 47 min
